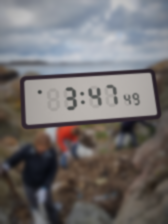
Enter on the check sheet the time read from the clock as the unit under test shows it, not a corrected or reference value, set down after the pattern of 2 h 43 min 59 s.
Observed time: 3 h 47 min 49 s
